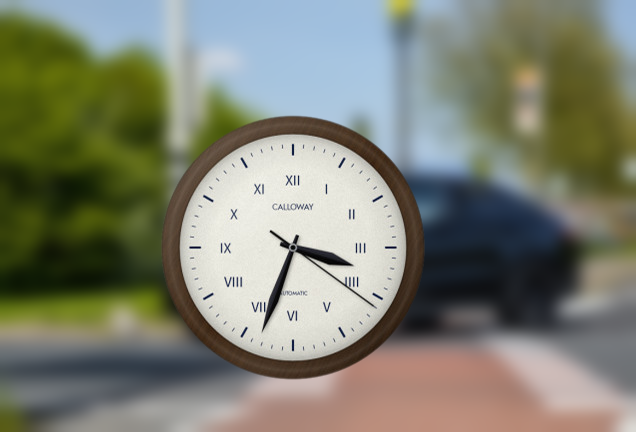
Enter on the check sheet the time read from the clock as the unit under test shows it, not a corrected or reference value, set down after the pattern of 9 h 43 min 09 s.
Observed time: 3 h 33 min 21 s
